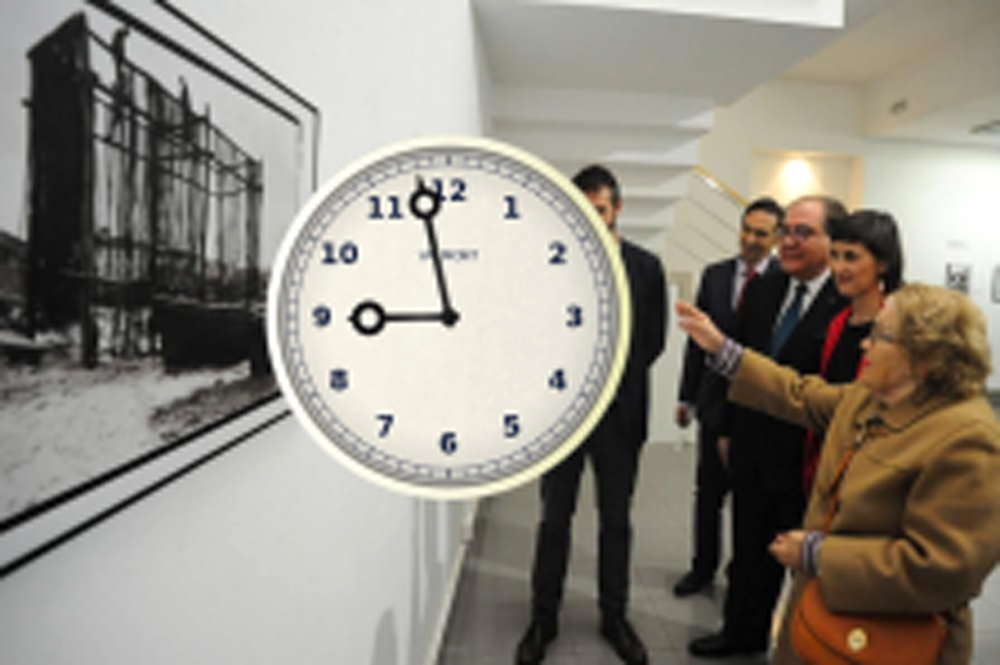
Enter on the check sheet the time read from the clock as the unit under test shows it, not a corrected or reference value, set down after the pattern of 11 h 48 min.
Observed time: 8 h 58 min
